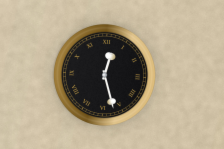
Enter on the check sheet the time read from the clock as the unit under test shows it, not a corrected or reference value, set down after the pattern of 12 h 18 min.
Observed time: 12 h 27 min
